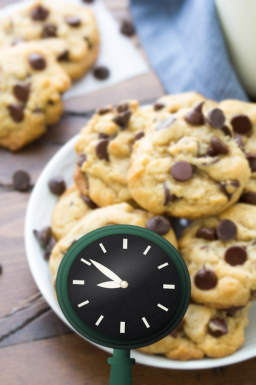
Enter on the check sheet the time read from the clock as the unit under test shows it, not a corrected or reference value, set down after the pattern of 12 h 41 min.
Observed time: 8 h 51 min
